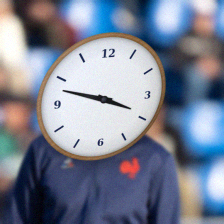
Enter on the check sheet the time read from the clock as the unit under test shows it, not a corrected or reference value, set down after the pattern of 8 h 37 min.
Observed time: 3 h 48 min
